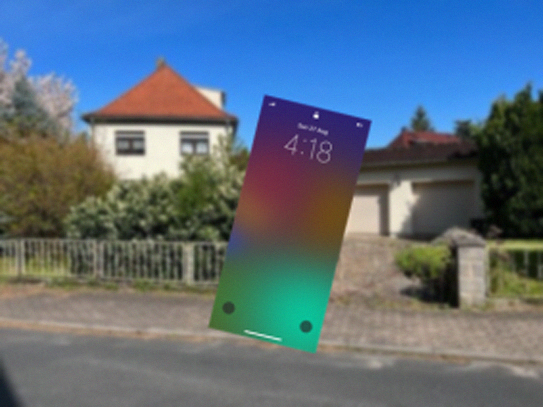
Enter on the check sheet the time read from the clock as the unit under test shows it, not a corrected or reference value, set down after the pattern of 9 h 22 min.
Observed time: 4 h 18 min
